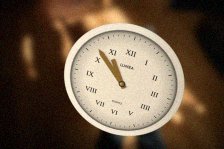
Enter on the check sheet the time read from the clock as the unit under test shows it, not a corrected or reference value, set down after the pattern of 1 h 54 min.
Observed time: 10 h 52 min
